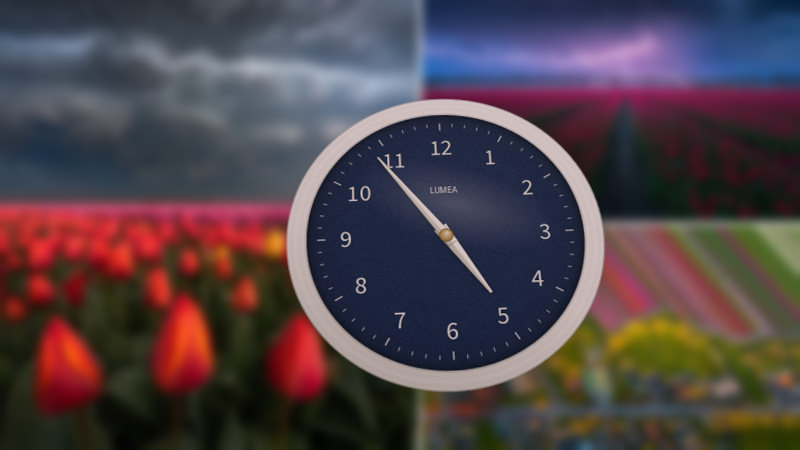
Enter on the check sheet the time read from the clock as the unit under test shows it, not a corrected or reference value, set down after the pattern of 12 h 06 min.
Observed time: 4 h 54 min
